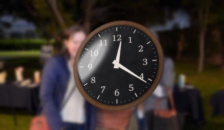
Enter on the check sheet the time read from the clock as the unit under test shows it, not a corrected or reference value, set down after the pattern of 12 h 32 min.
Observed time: 12 h 21 min
